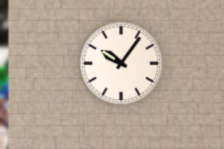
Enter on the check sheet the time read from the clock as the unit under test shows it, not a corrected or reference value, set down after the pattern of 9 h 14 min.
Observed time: 10 h 06 min
